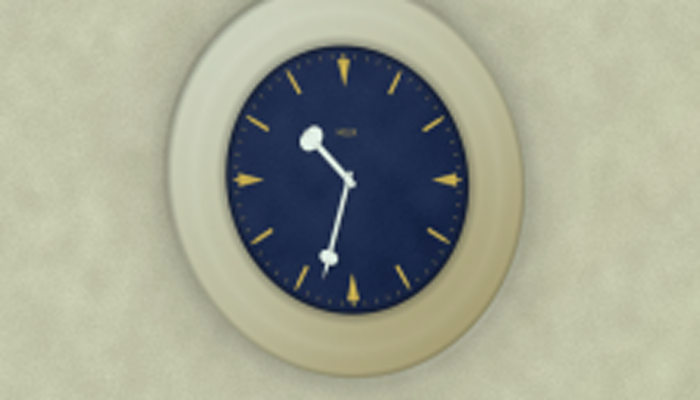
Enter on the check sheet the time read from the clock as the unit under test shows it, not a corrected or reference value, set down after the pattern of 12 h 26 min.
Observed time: 10 h 33 min
